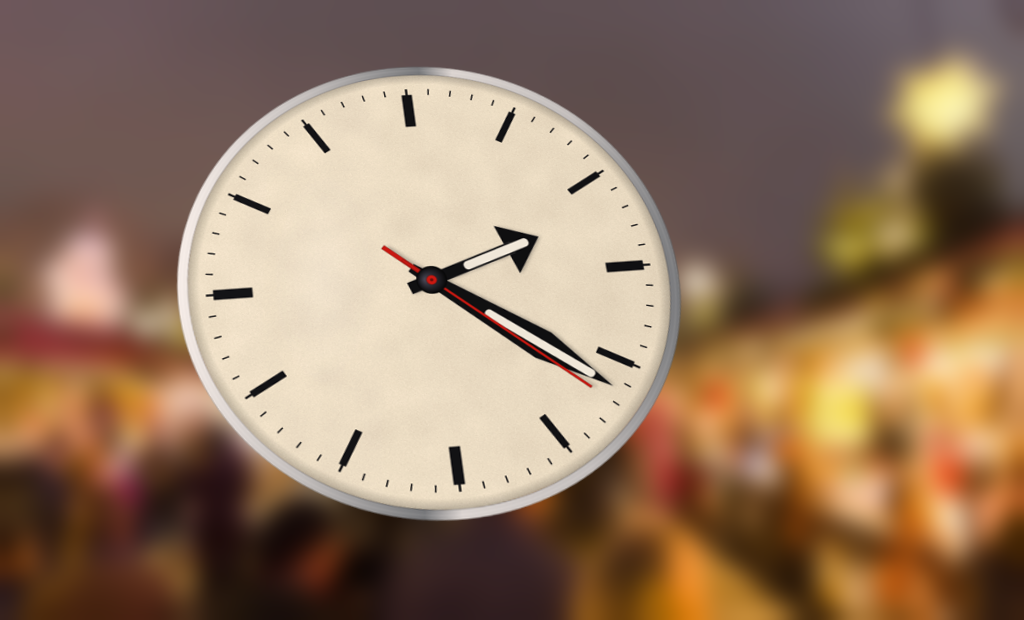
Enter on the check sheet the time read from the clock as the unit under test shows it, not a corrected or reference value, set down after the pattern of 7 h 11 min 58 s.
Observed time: 2 h 21 min 22 s
